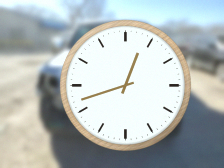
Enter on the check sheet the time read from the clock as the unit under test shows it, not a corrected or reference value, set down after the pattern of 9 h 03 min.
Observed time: 12 h 42 min
